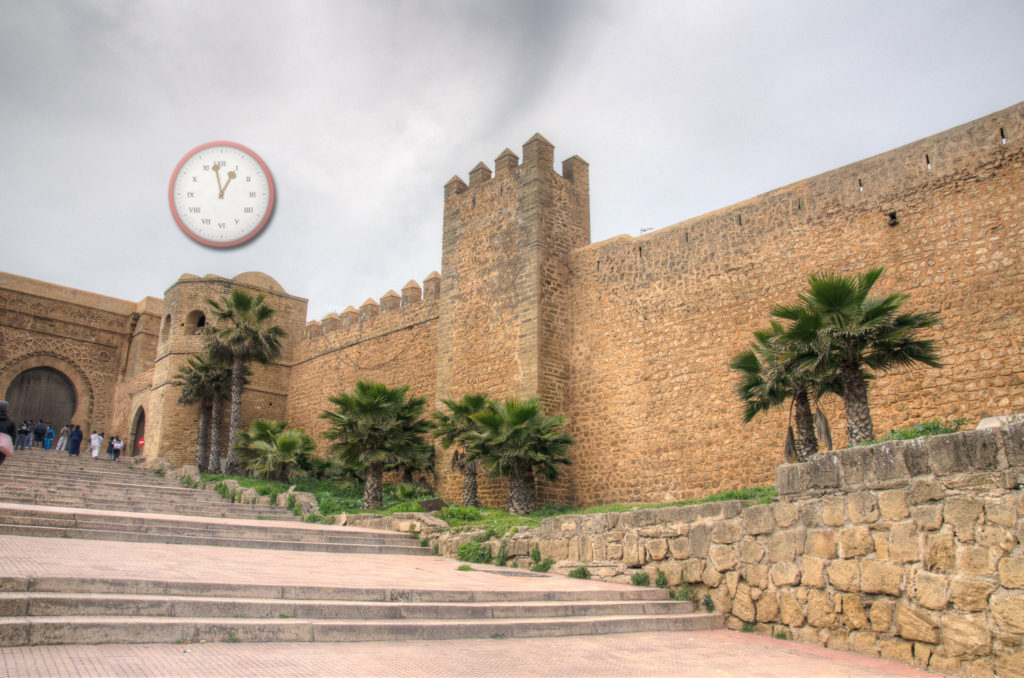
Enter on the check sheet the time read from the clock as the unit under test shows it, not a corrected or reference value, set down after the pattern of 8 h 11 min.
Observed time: 12 h 58 min
